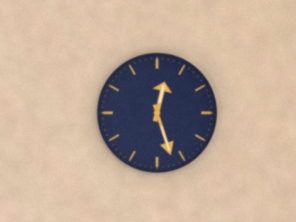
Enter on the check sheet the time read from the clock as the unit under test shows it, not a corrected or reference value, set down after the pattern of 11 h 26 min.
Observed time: 12 h 27 min
